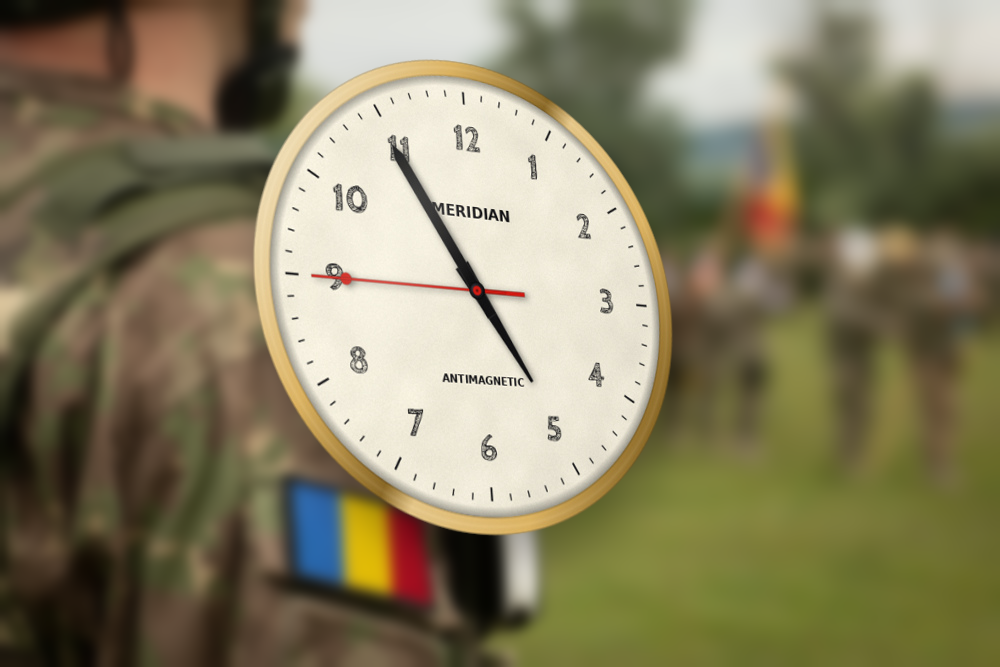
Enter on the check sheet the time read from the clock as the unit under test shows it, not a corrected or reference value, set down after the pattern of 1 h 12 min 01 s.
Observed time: 4 h 54 min 45 s
